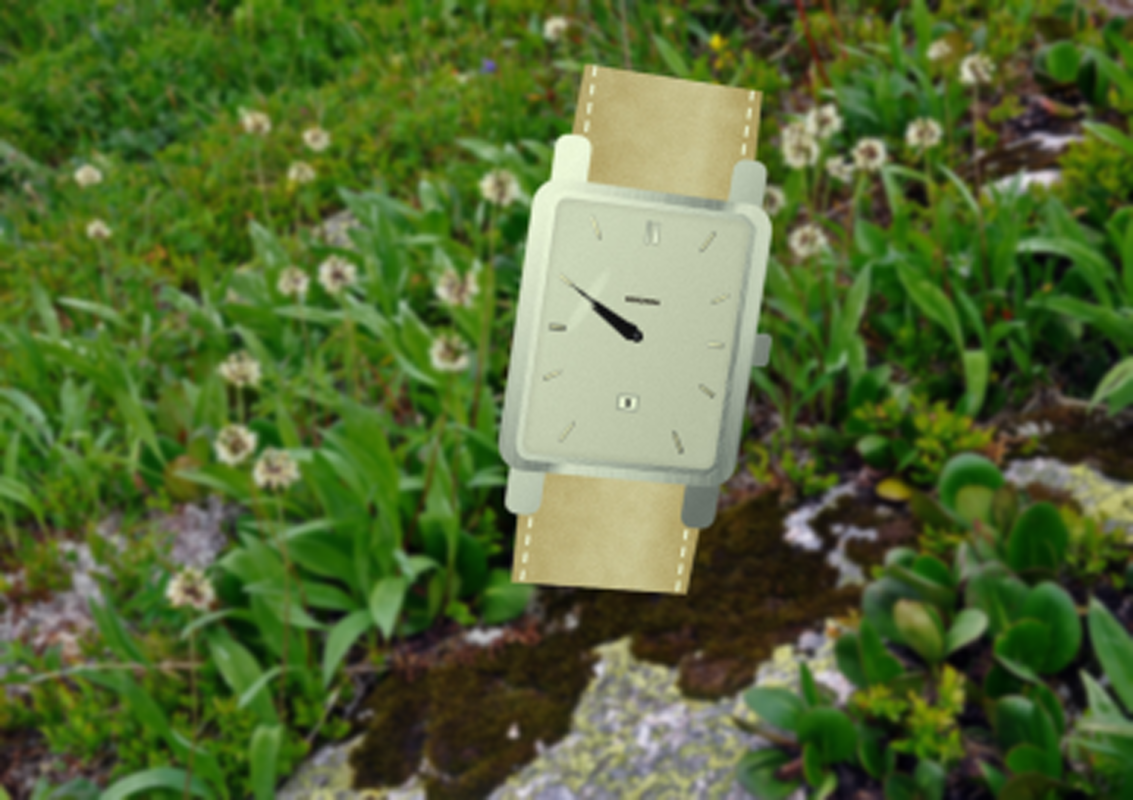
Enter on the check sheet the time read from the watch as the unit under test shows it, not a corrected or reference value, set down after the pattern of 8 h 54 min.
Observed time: 9 h 50 min
